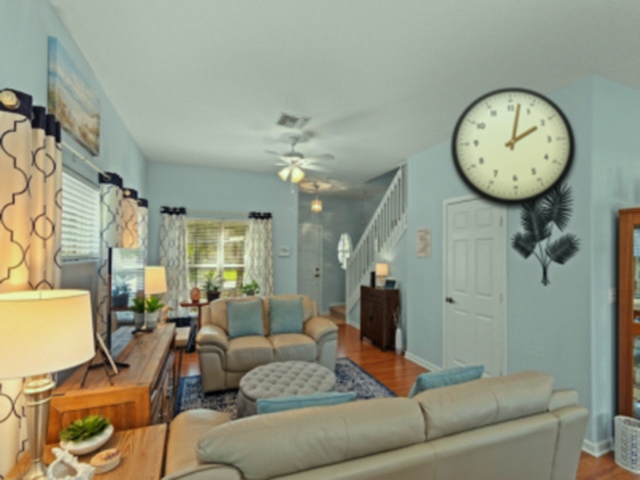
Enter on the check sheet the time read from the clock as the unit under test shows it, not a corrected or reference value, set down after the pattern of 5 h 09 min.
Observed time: 2 h 02 min
